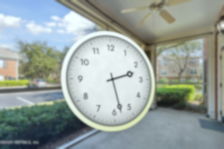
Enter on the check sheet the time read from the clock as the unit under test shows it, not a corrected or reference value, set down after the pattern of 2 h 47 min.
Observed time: 2 h 28 min
